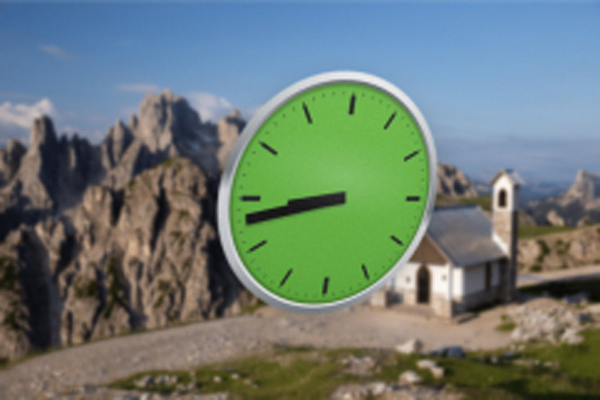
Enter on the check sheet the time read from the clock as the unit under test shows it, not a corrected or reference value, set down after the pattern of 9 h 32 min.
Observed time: 8 h 43 min
